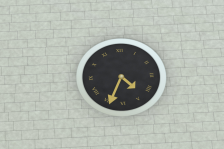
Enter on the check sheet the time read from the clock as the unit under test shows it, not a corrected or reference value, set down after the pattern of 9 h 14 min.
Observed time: 4 h 34 min
